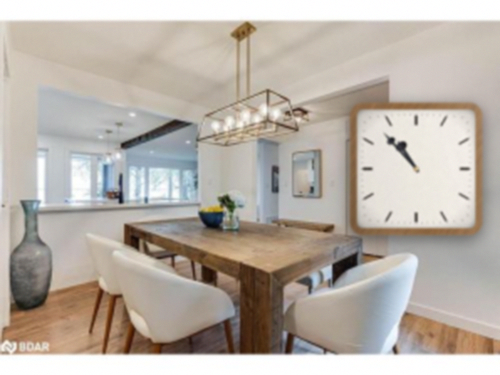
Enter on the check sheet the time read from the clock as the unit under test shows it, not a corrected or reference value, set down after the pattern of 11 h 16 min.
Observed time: 10 h 53 min
